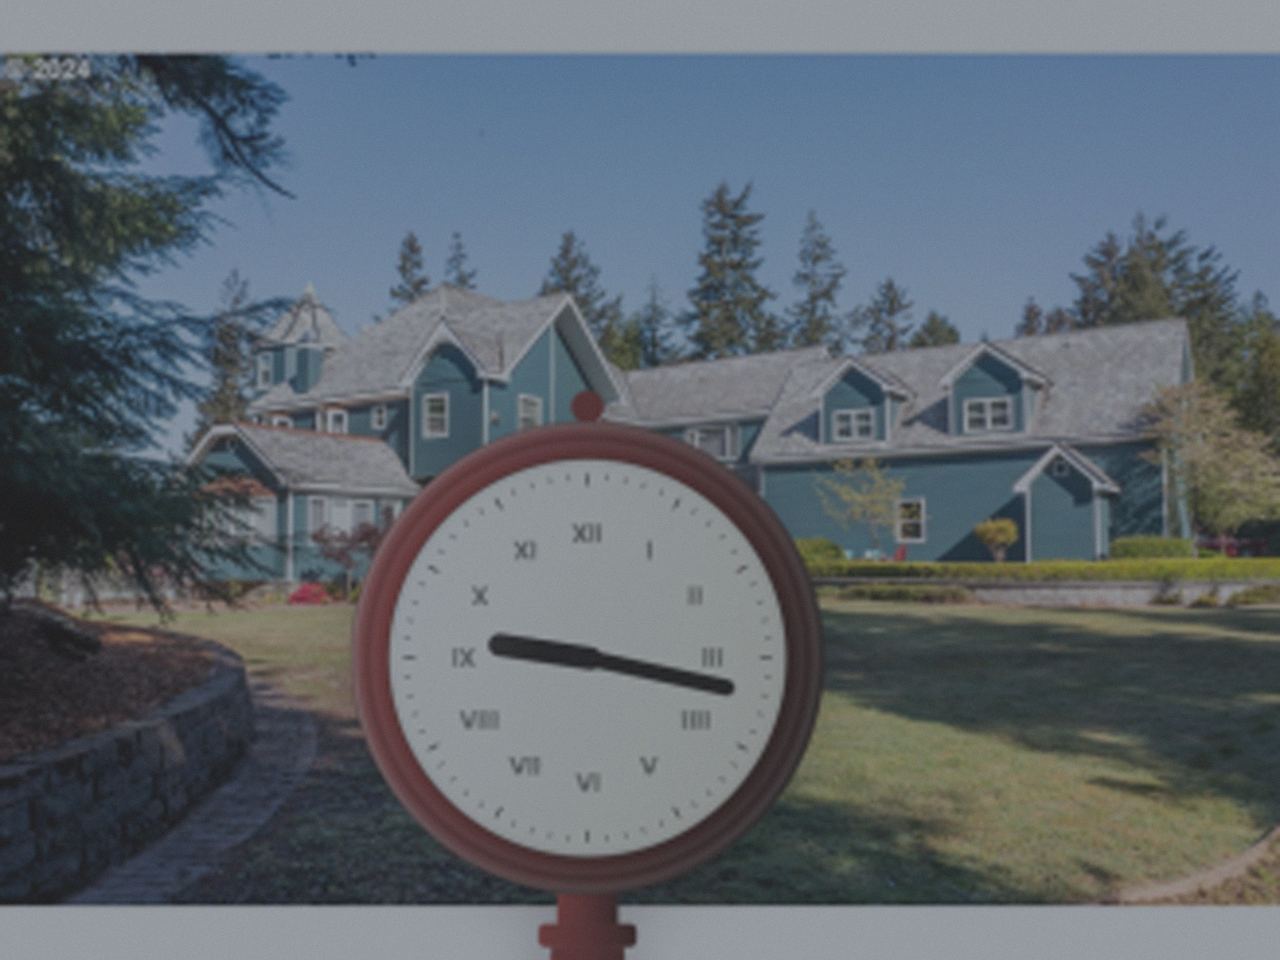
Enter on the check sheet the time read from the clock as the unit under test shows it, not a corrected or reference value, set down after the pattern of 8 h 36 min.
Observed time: 9 h 17 min
